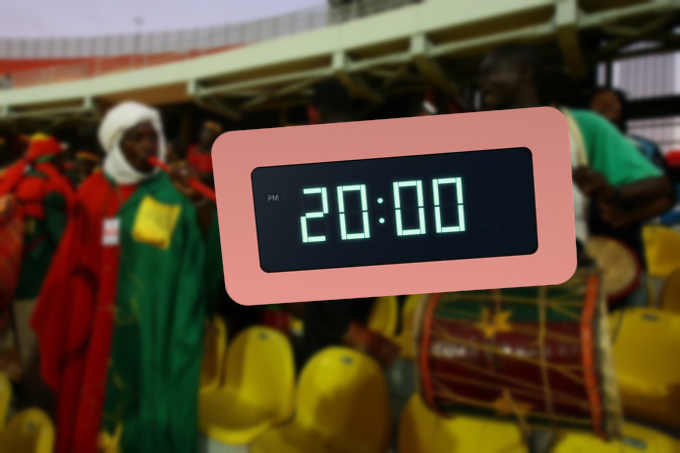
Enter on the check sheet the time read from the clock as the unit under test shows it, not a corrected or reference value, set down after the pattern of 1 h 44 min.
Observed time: 20 h 00 min
